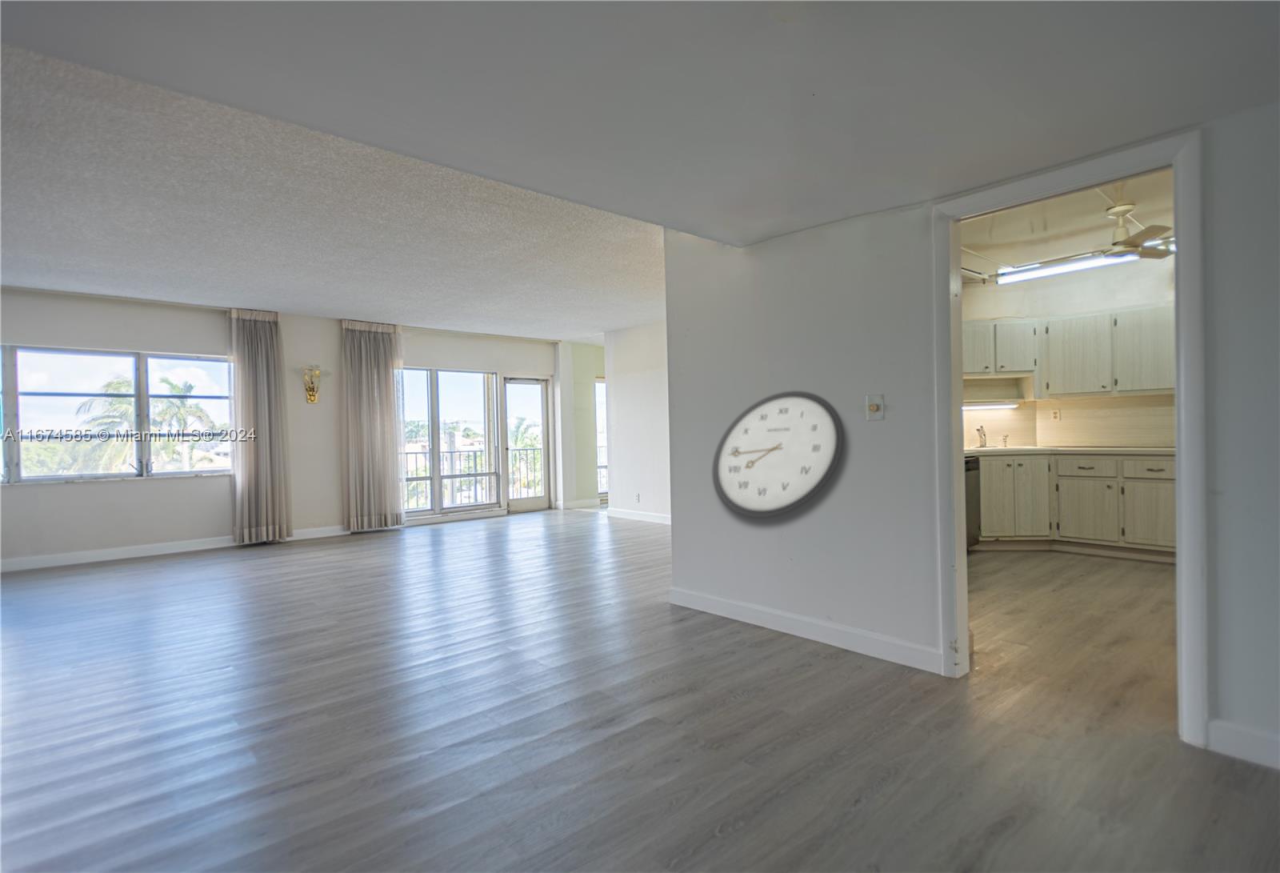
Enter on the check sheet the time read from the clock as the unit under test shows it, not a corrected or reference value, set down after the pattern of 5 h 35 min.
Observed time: 7 h 44 min
